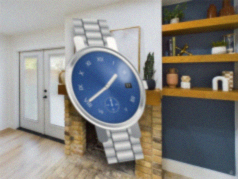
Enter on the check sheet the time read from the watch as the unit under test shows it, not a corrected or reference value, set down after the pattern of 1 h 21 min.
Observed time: 1 h 40 min
